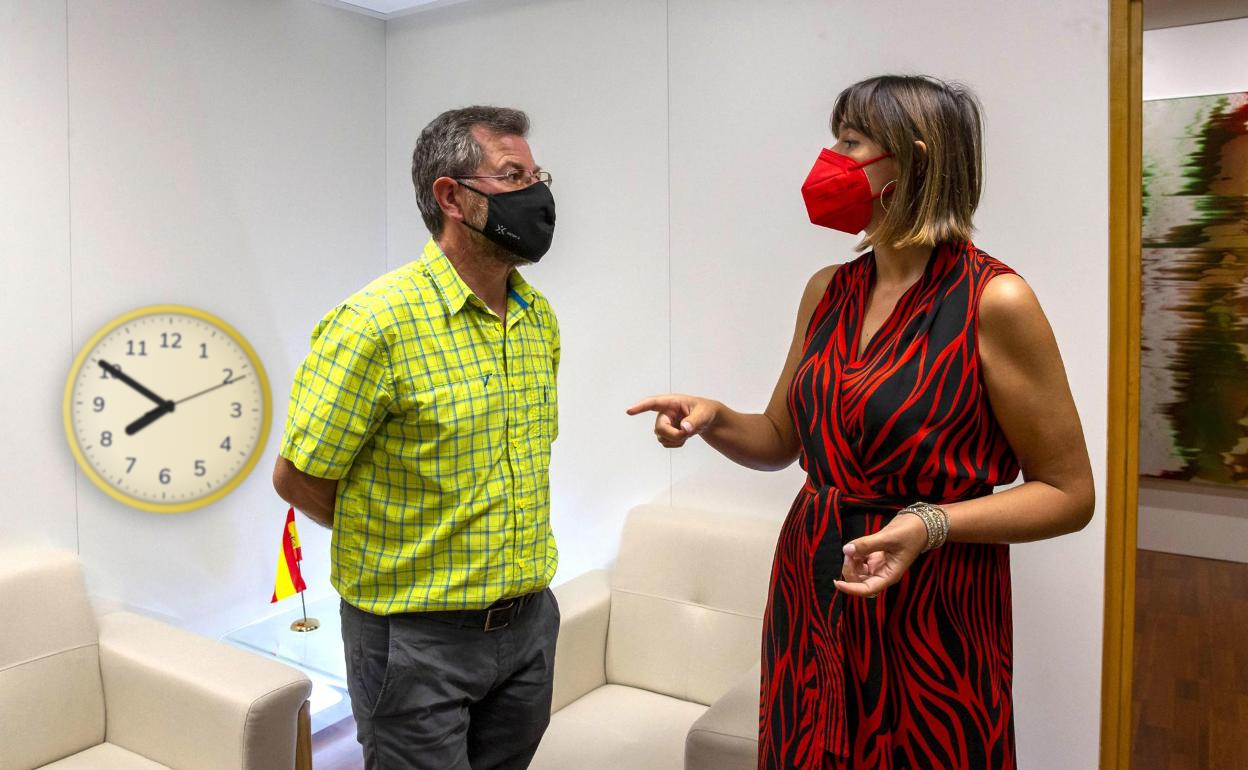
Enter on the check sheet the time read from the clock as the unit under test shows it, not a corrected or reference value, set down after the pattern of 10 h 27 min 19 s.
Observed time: 7 h 50 min 11 s
